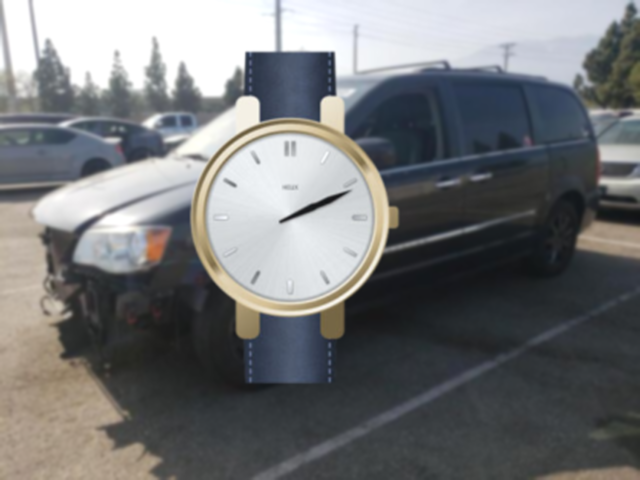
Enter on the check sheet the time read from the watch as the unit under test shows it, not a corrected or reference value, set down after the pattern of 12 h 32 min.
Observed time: 2 h 11 min
